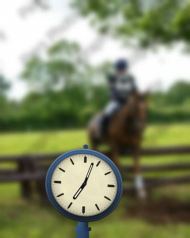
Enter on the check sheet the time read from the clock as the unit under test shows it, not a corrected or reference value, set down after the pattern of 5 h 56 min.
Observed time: 7 h 03 min
